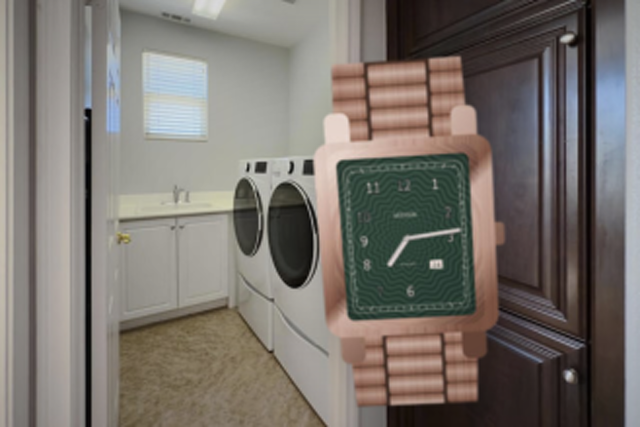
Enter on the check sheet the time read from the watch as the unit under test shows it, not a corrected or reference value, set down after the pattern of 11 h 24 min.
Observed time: 7 h 14 min
